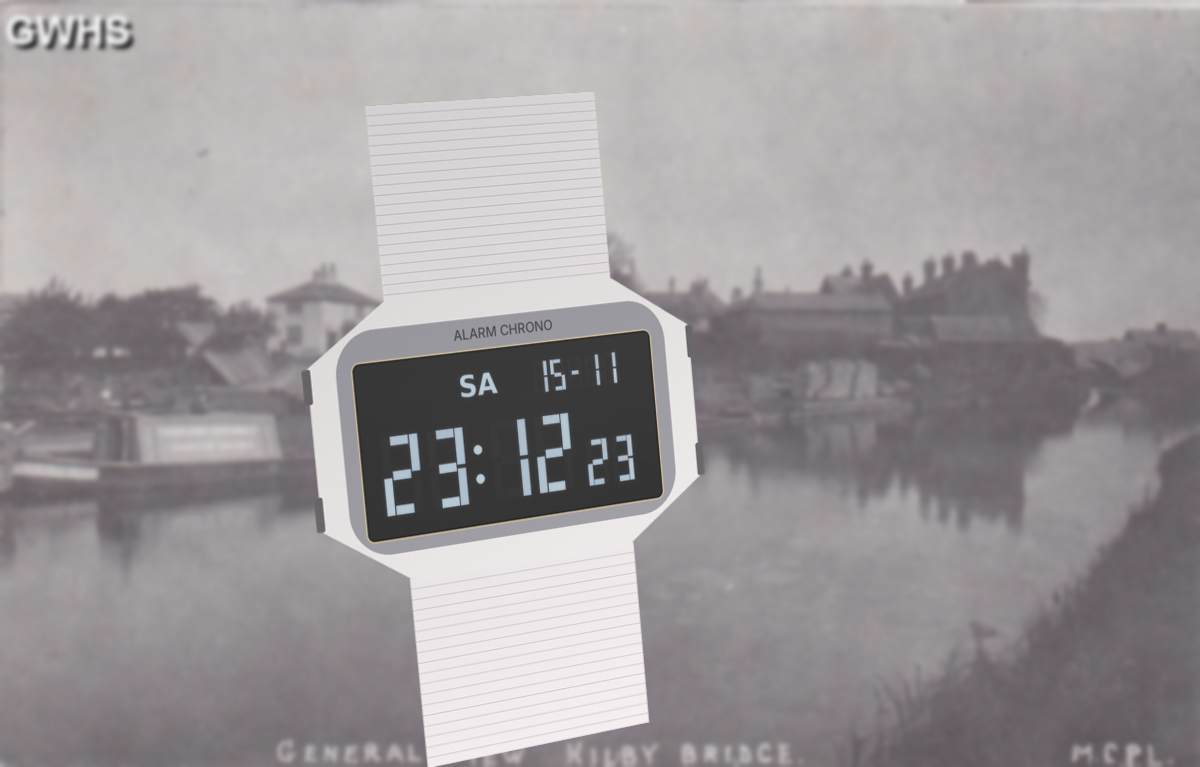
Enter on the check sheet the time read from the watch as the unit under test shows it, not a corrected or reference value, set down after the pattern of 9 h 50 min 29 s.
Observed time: 23 h 12 min 23 s
